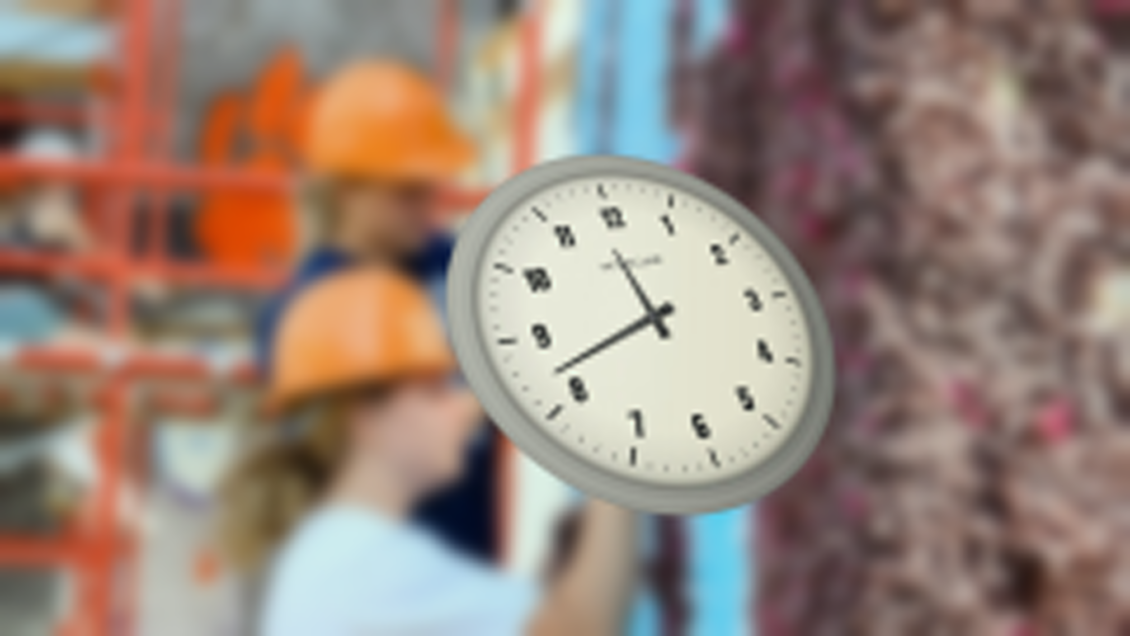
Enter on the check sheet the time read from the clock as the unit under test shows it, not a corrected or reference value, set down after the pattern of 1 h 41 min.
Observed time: 11 h 42 min
